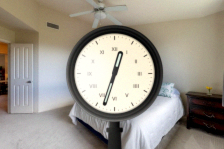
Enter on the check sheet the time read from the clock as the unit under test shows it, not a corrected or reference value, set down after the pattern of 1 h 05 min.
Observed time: 12 h 33 min
